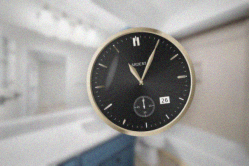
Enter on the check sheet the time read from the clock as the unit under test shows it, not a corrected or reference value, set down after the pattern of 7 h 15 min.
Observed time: 11 h 05 min
